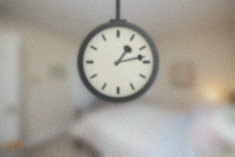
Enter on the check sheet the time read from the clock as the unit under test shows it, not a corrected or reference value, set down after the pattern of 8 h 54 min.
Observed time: 1 h 13 min
